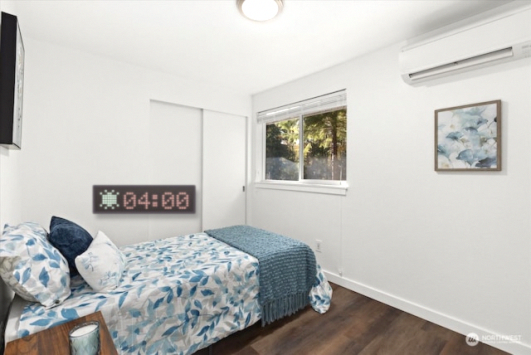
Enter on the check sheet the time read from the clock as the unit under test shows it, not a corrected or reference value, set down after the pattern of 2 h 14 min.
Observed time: 4 h 00 min
